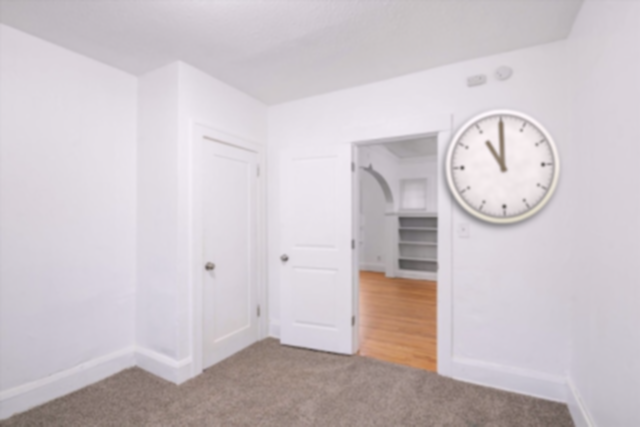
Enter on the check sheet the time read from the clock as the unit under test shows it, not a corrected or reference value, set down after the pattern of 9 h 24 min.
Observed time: 11 h 00 min
